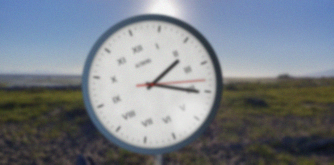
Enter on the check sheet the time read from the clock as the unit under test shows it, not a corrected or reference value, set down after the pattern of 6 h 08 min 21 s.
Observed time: 2 h 20 min 18 s
